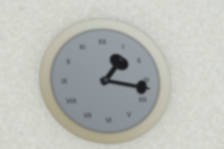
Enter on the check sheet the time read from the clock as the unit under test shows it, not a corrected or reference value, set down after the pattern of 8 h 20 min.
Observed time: 1 h 17 min
